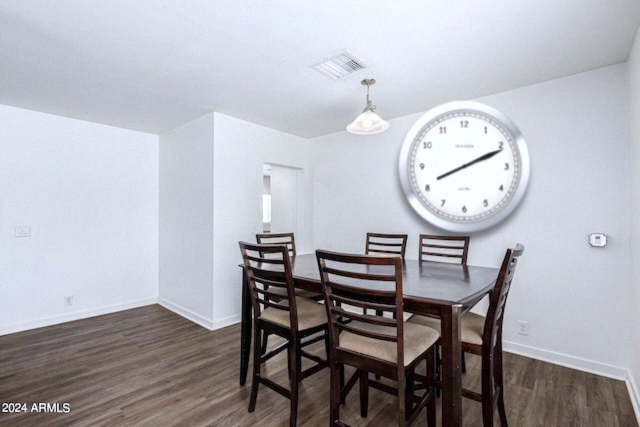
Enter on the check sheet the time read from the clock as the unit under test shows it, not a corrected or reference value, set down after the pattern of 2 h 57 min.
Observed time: 8 h 11 min
